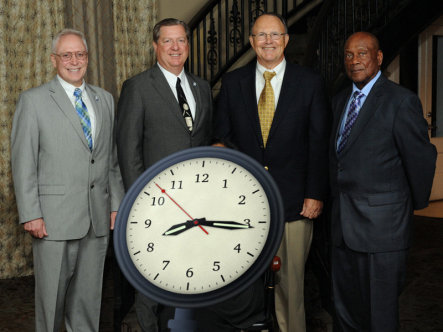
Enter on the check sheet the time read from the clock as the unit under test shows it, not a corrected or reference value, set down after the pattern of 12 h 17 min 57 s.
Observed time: 8 h 15 min 52 s
